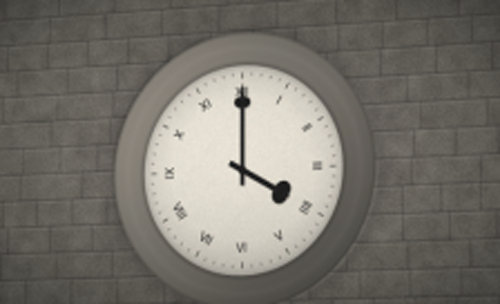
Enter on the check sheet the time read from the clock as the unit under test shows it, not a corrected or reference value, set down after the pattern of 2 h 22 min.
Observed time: 4 h 00 min
